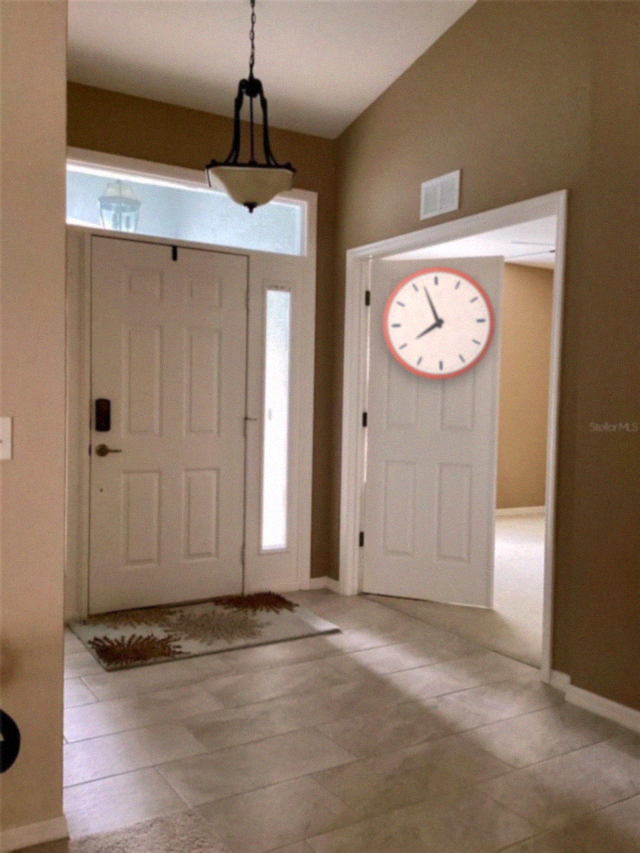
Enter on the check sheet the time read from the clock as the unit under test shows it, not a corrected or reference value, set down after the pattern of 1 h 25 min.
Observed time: 7 h 57 min
